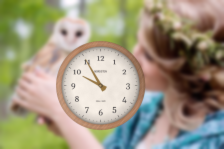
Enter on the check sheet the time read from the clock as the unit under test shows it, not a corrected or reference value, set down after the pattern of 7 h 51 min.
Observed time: 9 h 55 min
